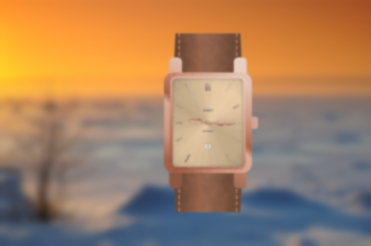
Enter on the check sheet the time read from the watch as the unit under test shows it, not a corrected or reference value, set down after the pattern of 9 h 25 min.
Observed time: 9 h 15 min
